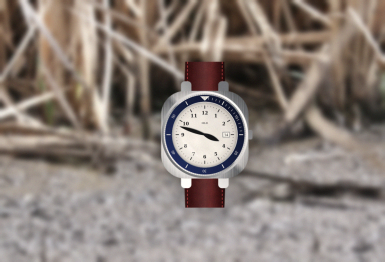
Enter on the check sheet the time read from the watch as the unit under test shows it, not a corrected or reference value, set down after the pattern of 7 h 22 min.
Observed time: 3 h 48 min
